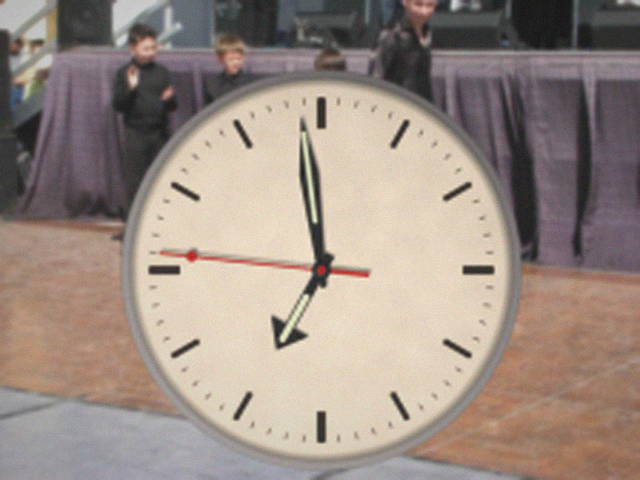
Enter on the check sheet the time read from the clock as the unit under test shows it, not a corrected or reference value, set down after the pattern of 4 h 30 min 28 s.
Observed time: 6 h 58 min 46 s
